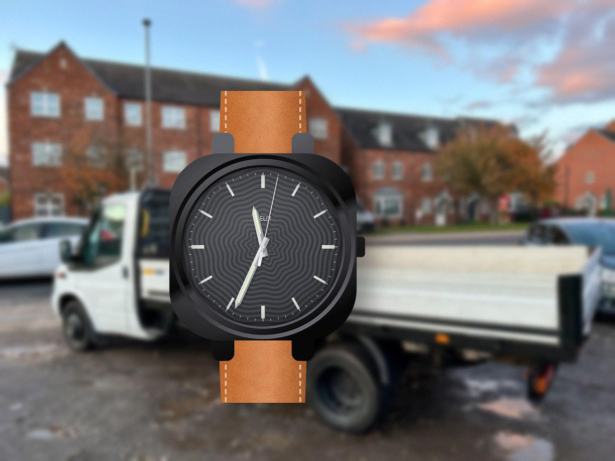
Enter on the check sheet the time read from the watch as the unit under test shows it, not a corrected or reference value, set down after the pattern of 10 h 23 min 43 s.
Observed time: 11 h 34 min 02 s
